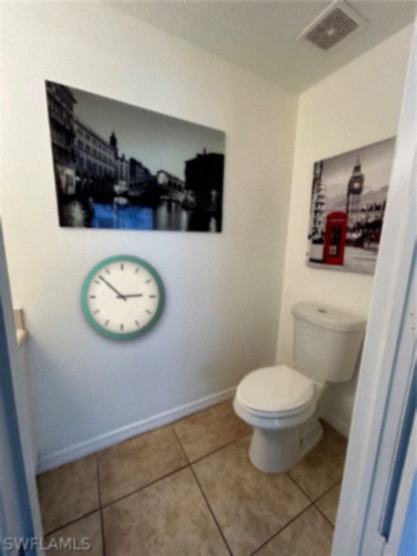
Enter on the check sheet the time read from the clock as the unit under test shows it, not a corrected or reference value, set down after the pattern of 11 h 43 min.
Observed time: 2 h 52 min
